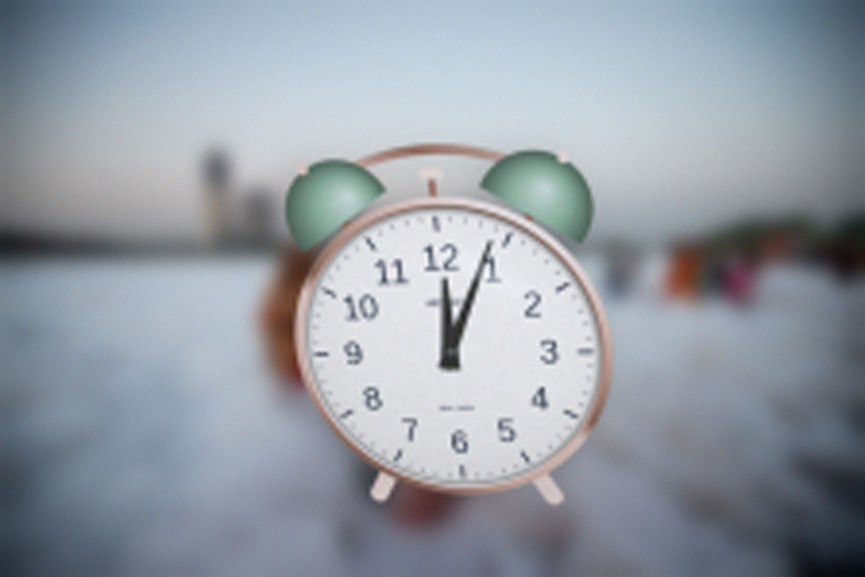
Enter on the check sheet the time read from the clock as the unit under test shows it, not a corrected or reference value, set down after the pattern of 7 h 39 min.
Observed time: 12 h 04 min
